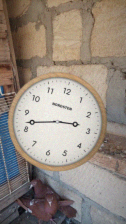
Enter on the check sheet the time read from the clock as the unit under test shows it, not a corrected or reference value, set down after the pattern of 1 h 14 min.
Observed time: 2 h 42 min
